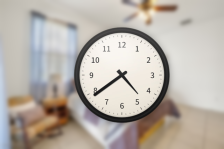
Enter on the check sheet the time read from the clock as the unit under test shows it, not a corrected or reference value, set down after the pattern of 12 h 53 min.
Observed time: 4 h 39 min
